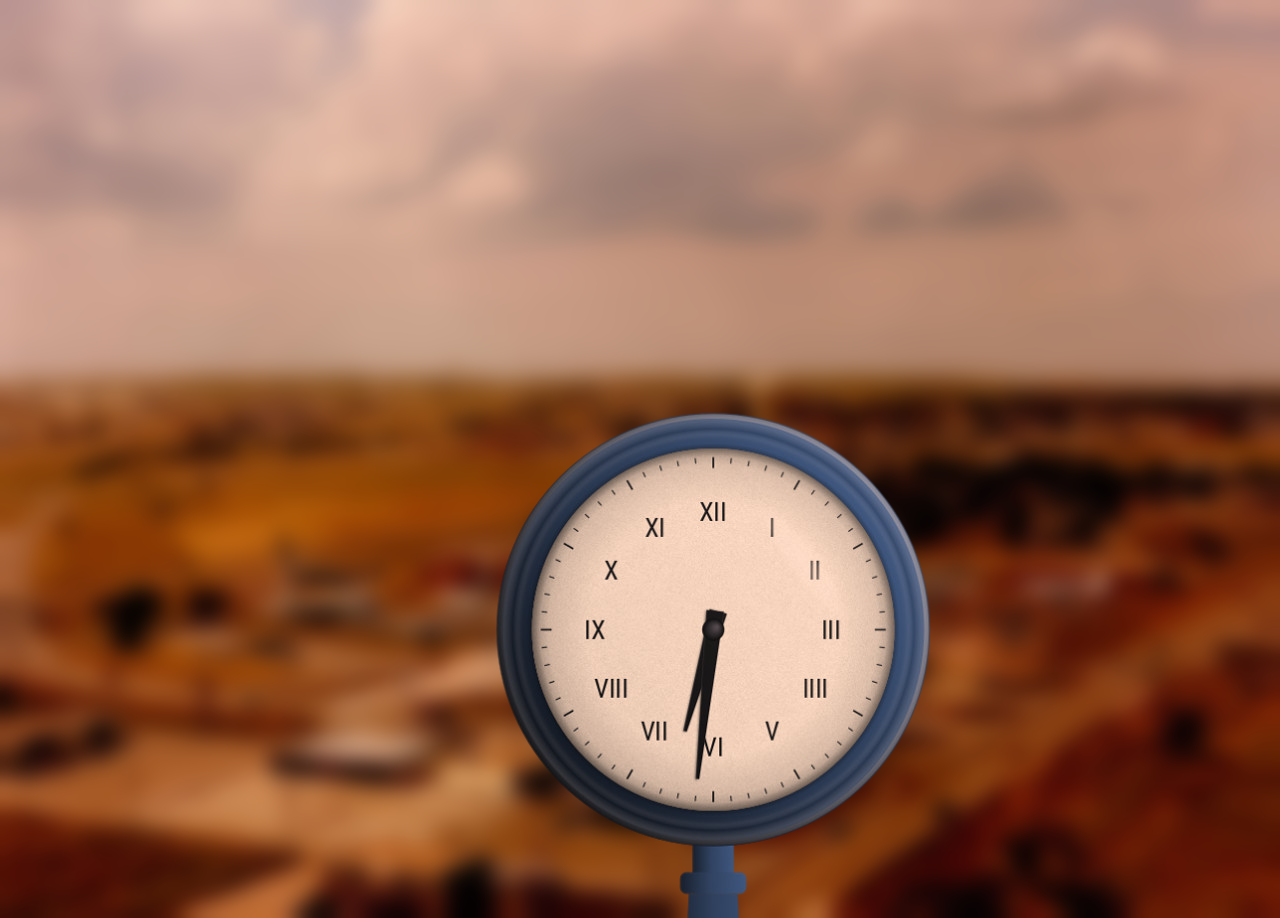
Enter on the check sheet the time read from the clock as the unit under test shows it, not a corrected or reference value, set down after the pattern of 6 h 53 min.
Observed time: 6 h 31 min
